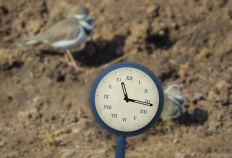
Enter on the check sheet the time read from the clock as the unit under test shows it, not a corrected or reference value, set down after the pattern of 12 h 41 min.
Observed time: 11 h 16 min
